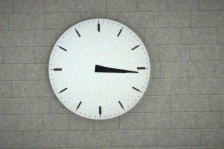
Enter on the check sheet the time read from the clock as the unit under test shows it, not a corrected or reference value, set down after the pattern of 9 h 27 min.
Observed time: 3 h 16 min
